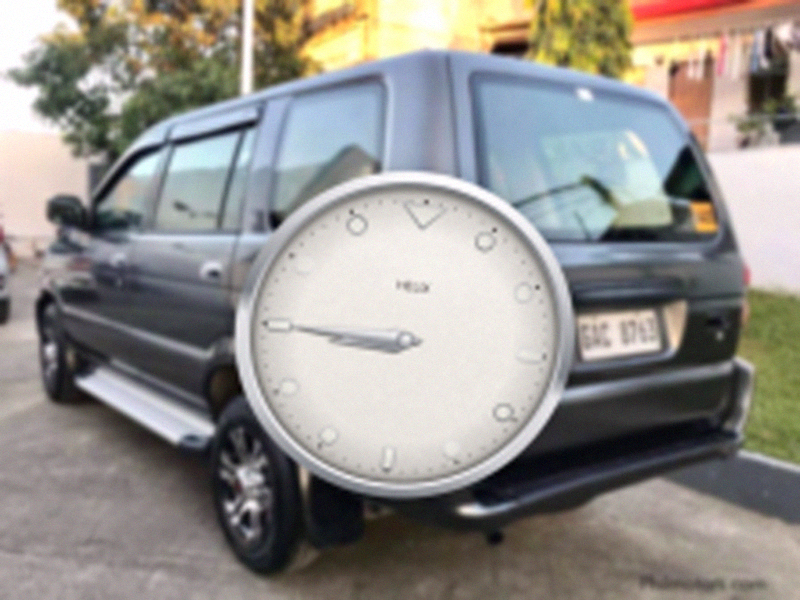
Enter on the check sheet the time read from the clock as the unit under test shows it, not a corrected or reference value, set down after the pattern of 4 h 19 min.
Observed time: 8 h 45 min
